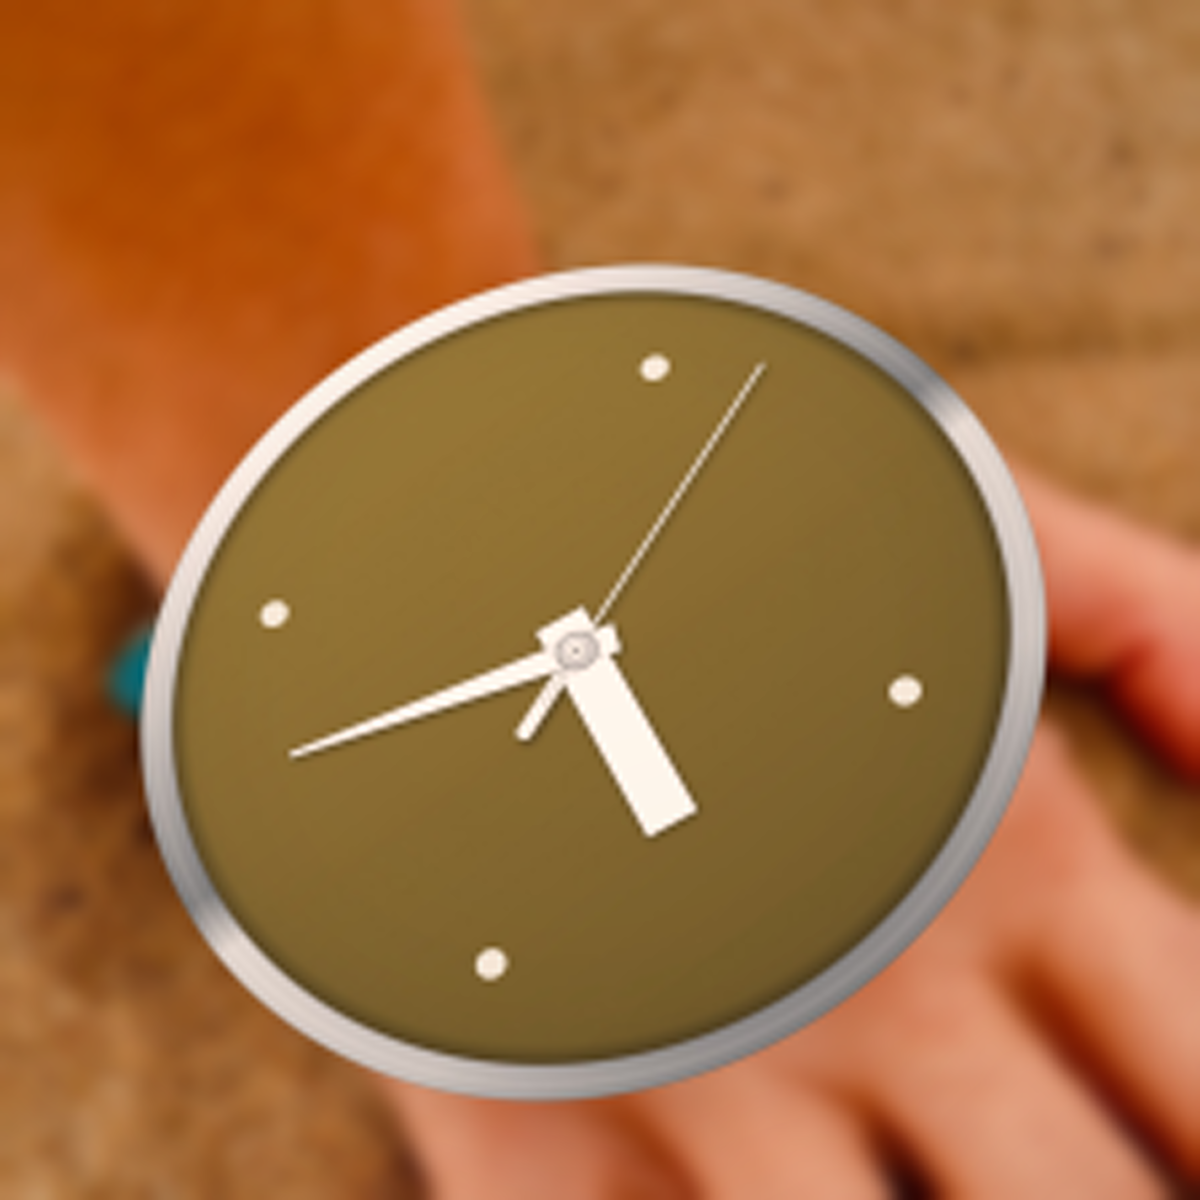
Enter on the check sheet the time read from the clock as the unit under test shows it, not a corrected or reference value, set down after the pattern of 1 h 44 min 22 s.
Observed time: 4 h 40 min 03 s
